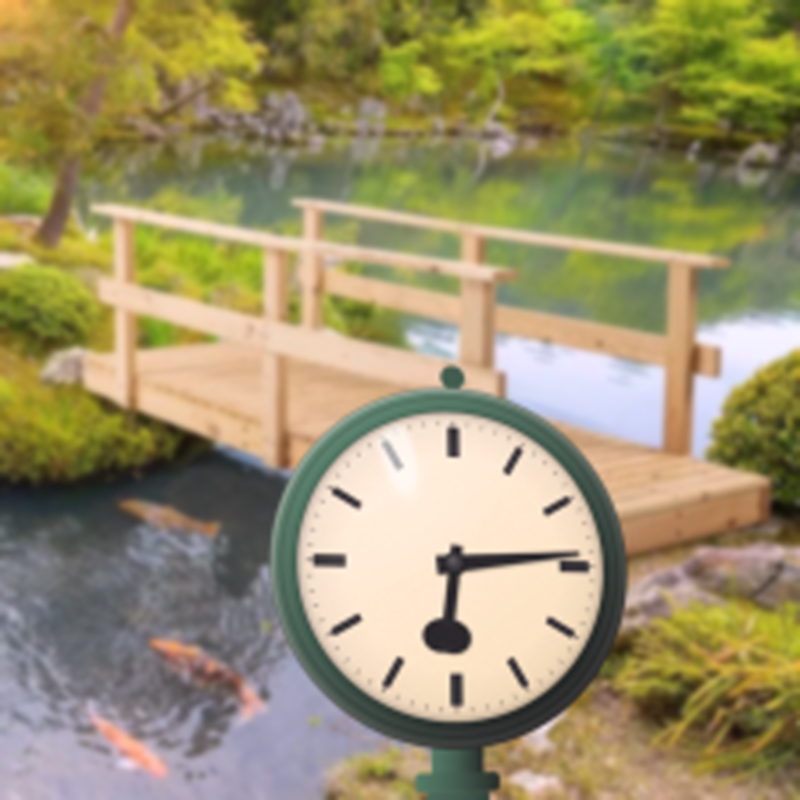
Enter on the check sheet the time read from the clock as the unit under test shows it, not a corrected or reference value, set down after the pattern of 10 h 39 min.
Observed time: 6 h 14 min
